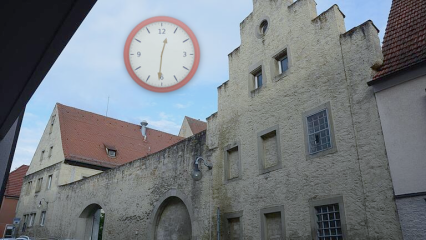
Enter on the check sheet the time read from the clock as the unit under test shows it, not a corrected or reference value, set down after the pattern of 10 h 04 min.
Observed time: 12 h 31 min
